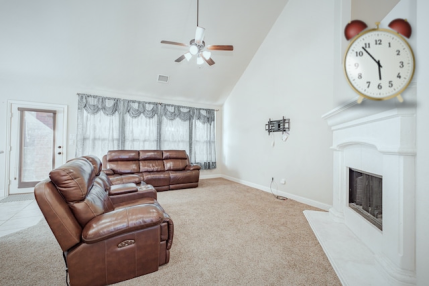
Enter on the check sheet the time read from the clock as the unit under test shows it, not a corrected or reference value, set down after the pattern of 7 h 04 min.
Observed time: 5 h 53 min
